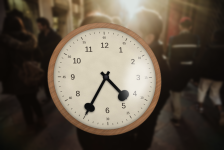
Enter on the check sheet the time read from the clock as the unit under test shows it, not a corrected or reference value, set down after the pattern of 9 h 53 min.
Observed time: 4 h 35 min
